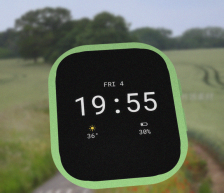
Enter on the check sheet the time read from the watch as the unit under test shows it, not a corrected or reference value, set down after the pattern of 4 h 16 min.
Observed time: 19 h 55 min
